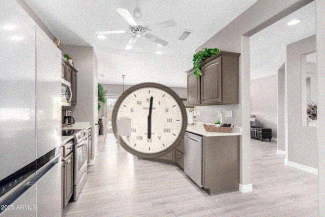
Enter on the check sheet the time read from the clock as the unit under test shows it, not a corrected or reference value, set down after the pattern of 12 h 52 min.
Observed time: 6 h 01 min
